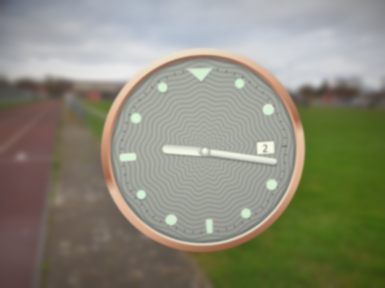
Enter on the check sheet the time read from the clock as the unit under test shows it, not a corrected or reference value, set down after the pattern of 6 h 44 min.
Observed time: 9 h 17 min
